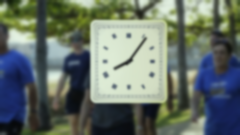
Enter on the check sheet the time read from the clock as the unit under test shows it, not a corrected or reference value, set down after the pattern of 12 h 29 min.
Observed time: 8 h 06 min
